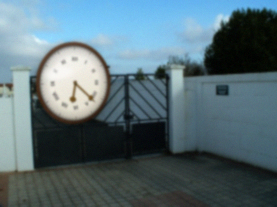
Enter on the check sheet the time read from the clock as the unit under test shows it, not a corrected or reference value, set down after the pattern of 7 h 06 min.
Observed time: 6 h 22 min
